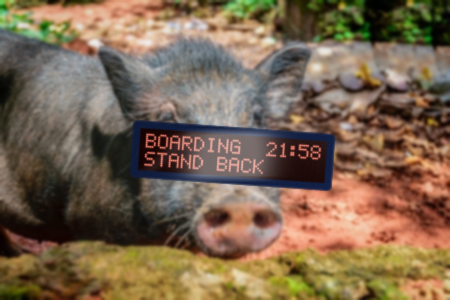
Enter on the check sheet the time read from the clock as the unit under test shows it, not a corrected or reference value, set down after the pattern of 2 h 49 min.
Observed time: 21 h 58 min
